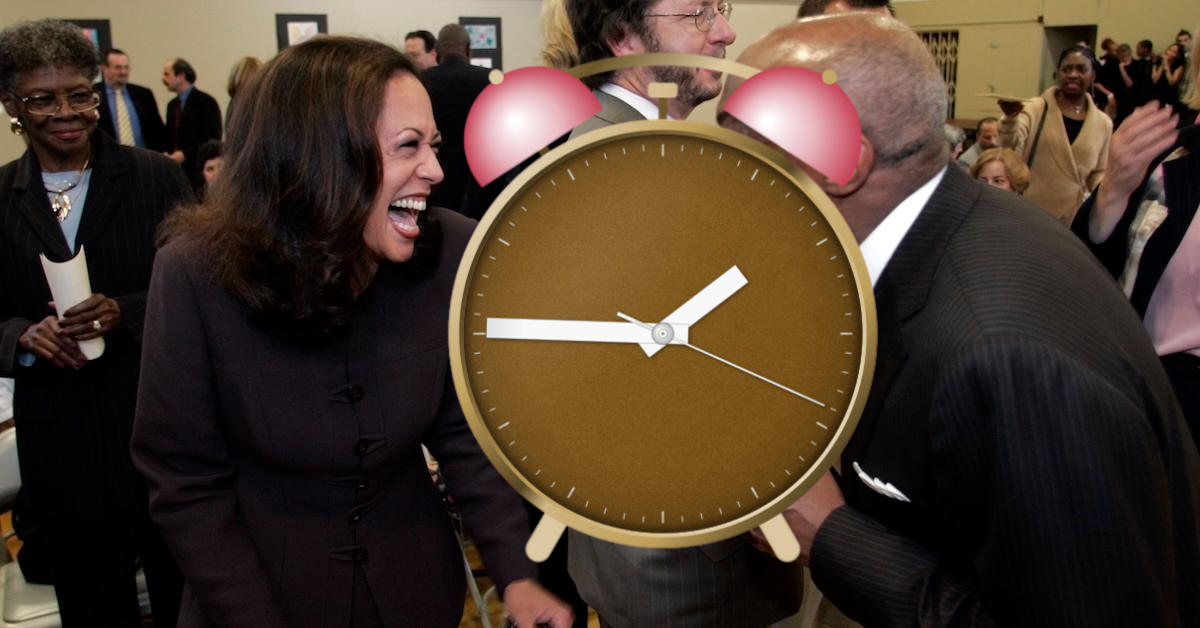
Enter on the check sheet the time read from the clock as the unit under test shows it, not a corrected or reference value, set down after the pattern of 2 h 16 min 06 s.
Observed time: 1 h 45 min 19 s
